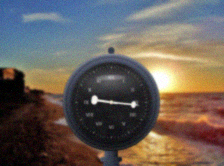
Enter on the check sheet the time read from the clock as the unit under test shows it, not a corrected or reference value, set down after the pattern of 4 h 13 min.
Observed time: 9 h 16 min
